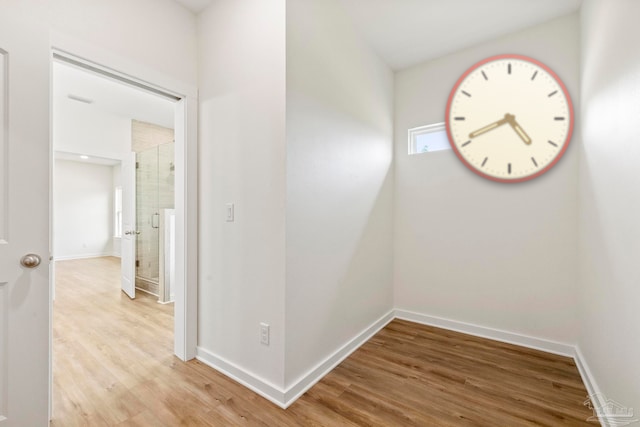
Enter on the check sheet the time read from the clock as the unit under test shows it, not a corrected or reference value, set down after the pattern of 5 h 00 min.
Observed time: 4 h 41 min
